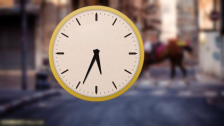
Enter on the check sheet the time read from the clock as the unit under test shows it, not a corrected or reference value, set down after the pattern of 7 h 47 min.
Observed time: 5 h 34 min
